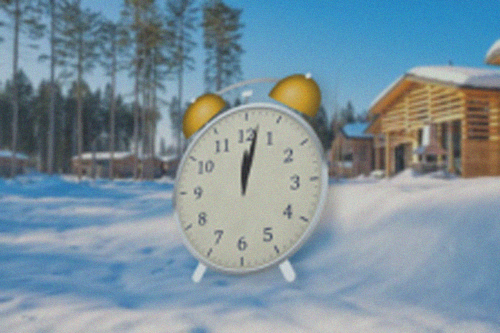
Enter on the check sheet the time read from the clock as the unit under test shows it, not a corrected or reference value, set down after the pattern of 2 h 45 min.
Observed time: 12 h 02 min
